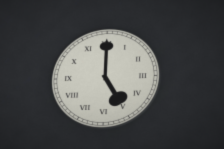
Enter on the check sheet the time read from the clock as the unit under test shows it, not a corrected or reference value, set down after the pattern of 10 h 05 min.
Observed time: 5 h 00 min
